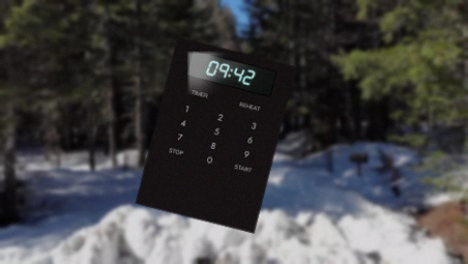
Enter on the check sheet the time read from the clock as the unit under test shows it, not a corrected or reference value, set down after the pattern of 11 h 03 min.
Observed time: 9 h 42 min
